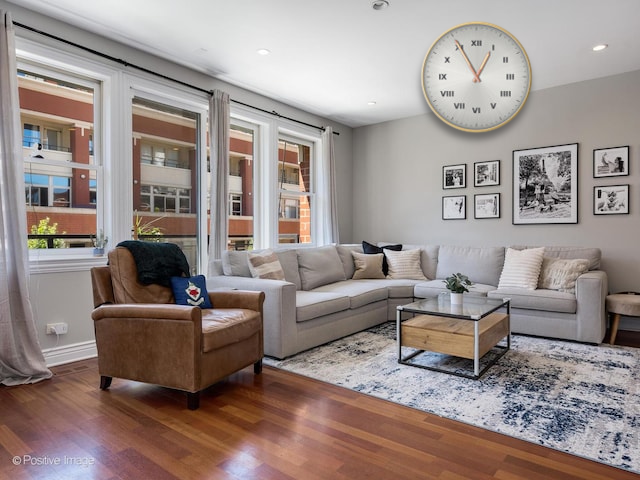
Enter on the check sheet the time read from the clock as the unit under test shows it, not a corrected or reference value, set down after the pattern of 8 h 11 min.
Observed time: 12 h 55 min
